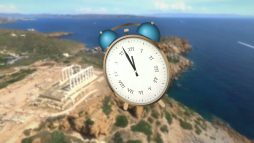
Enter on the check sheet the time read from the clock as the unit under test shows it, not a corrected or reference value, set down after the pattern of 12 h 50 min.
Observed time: 11 h 57 min
